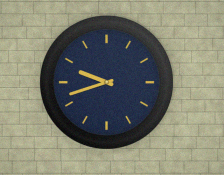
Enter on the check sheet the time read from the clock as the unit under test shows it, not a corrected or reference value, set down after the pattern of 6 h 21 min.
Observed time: 9 h 42 min
